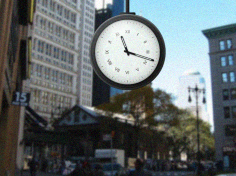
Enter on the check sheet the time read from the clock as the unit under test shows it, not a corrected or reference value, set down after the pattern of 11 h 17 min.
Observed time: 11 h 18 min
